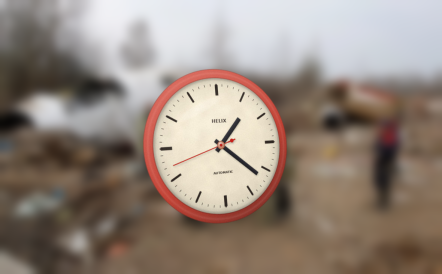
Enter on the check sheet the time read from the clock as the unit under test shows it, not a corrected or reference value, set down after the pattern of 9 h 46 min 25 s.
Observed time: 1 h 21 min 42 s
